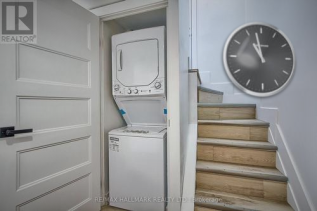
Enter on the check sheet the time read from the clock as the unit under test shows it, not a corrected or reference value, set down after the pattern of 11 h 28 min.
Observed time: 10 h 58 min
